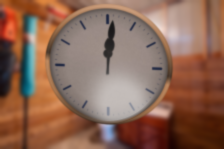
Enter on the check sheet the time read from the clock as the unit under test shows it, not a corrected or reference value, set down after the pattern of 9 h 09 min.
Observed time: 12 h 01 min
